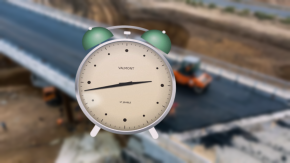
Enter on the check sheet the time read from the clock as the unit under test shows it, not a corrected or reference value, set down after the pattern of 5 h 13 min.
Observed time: 2 h 43 min
